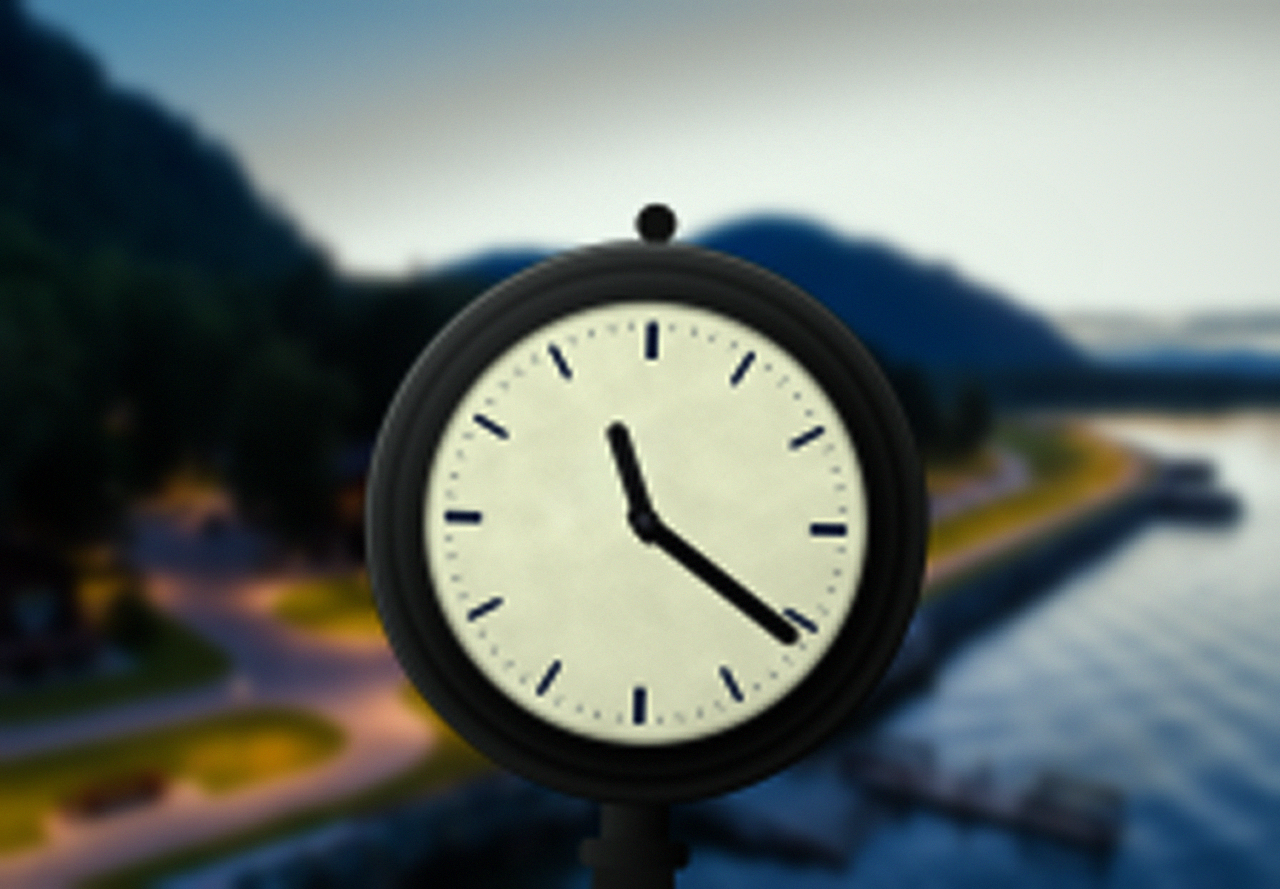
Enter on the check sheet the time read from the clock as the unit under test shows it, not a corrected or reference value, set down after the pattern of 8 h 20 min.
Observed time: 11 h 21 min
